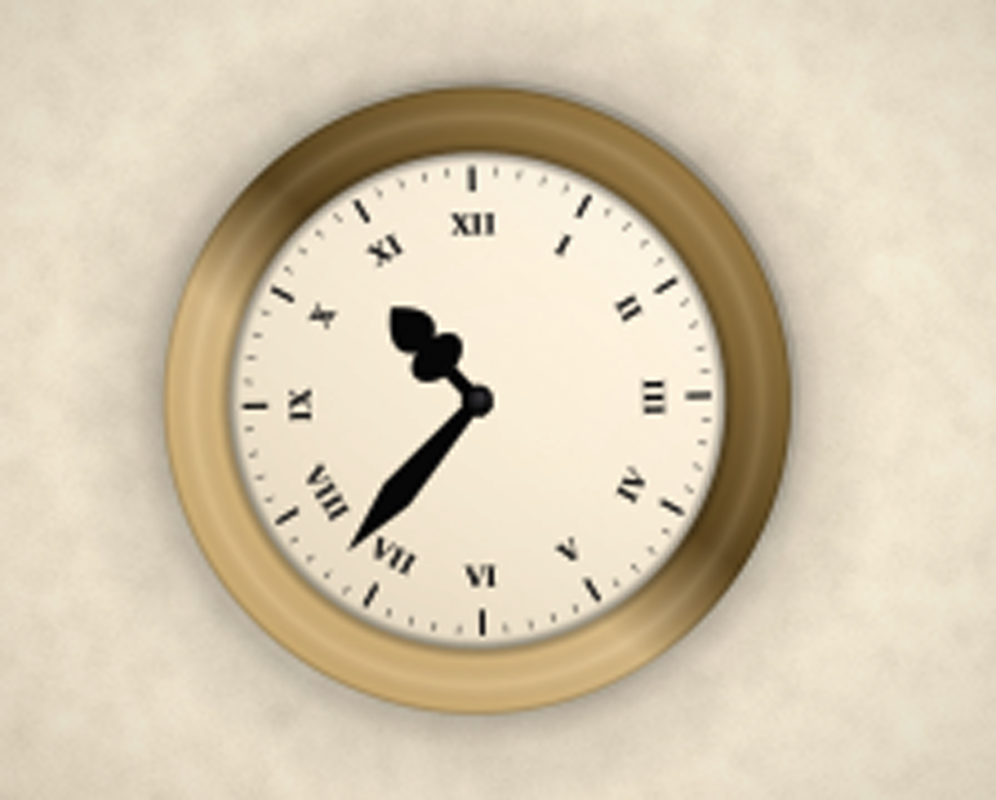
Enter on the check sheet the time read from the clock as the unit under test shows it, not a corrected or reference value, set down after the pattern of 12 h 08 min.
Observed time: 10 h 37 min
